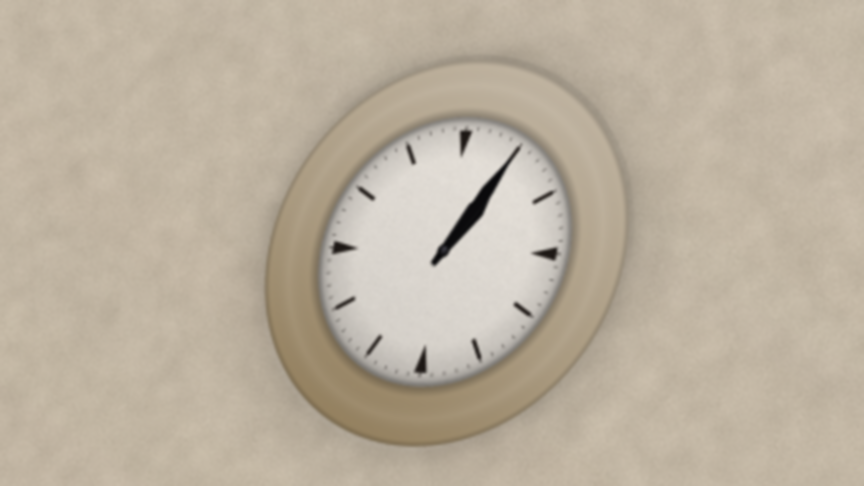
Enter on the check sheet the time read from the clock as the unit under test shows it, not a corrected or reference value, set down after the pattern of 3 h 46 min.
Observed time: 1 h 05 min
